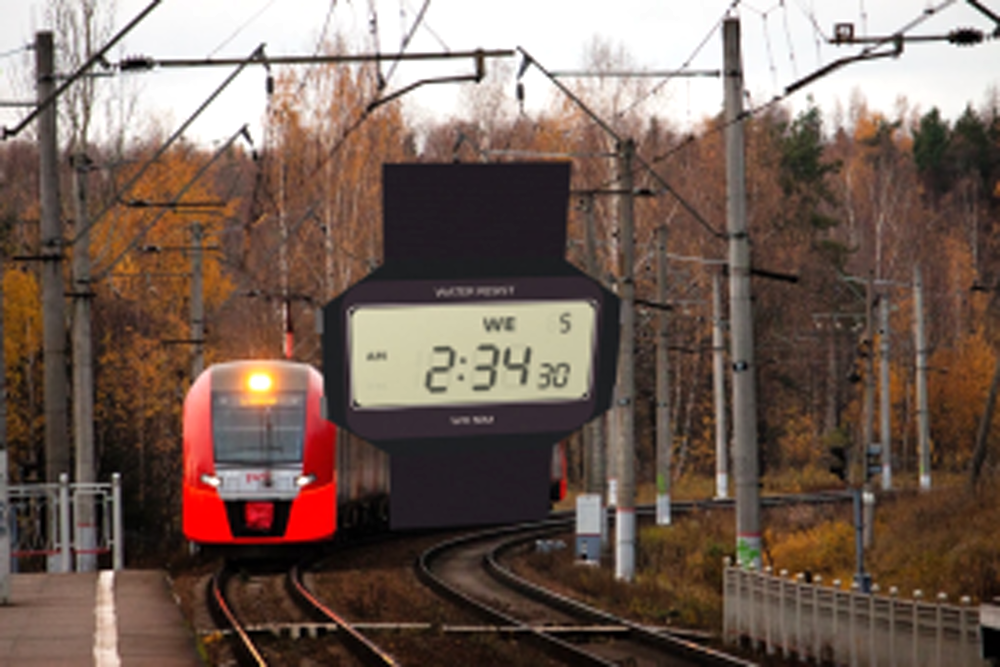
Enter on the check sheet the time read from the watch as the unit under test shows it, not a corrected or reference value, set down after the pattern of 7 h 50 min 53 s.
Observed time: 2 h 34 min 30 s
